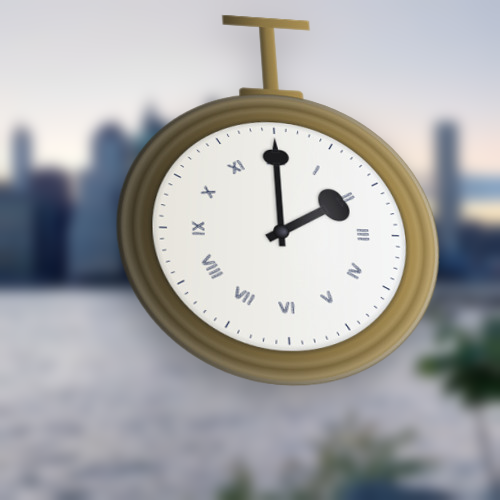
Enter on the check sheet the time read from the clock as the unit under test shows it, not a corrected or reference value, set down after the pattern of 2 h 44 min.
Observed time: 2 h 00 min
